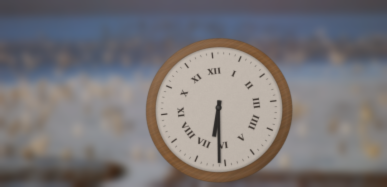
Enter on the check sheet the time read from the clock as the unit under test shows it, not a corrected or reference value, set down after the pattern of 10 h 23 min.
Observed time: 6 h 31 min
